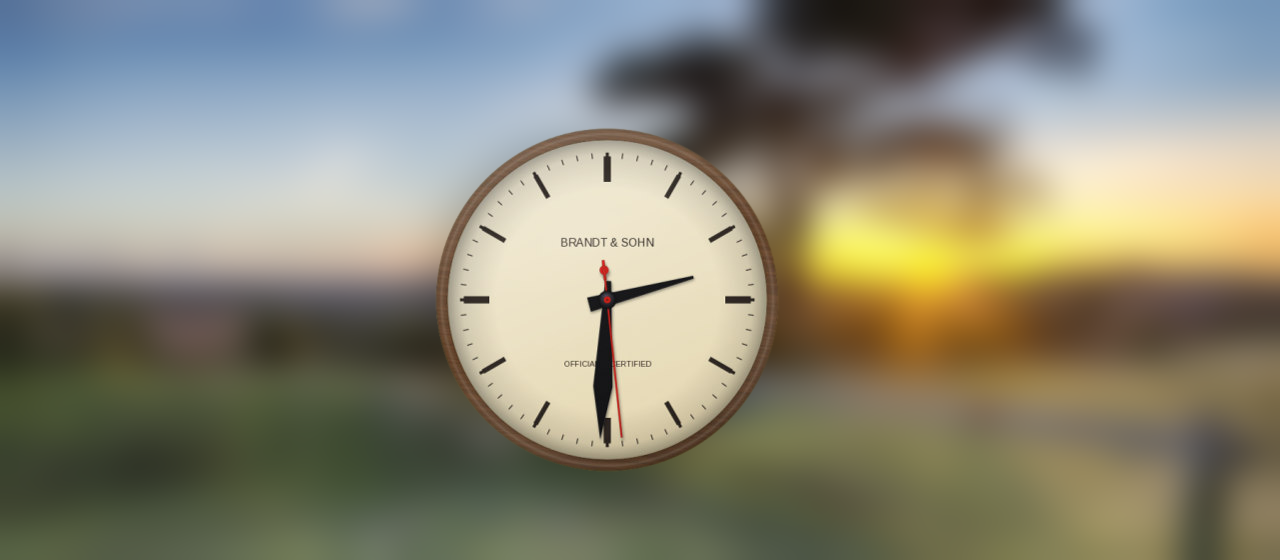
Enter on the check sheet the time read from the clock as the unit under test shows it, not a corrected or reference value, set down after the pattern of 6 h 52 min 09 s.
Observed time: 2 h 30 min 29 s
